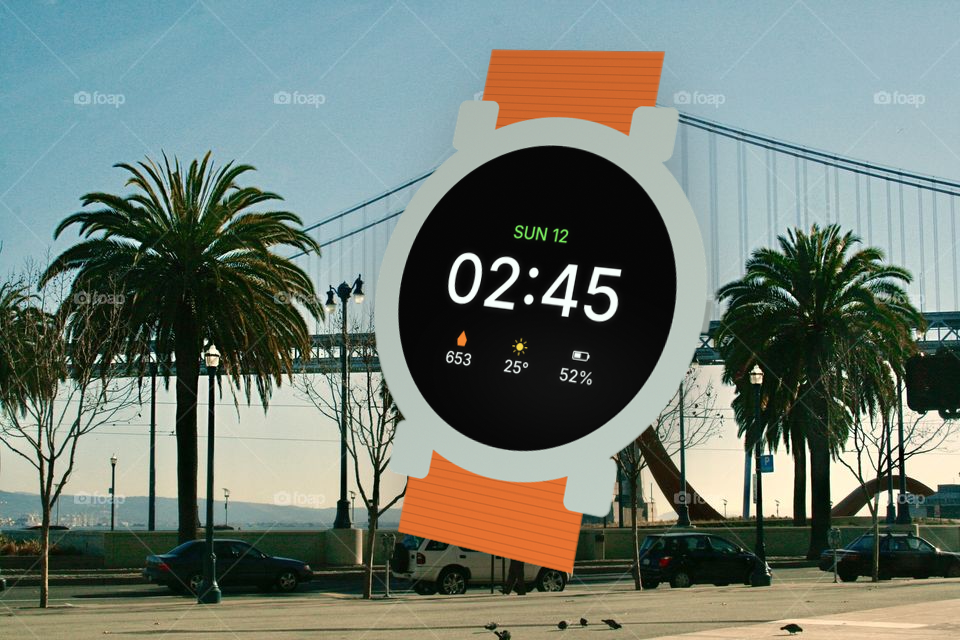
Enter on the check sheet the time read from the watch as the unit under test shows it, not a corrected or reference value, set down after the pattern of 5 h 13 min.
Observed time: 2 h 45 min
